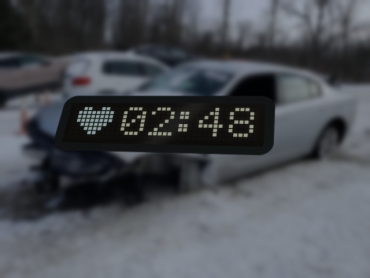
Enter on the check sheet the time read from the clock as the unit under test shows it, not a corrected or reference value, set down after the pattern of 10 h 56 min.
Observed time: 2 h 48 min
